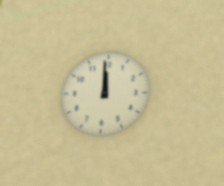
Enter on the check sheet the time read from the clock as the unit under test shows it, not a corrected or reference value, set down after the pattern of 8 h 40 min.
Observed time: 11 h 59 min
